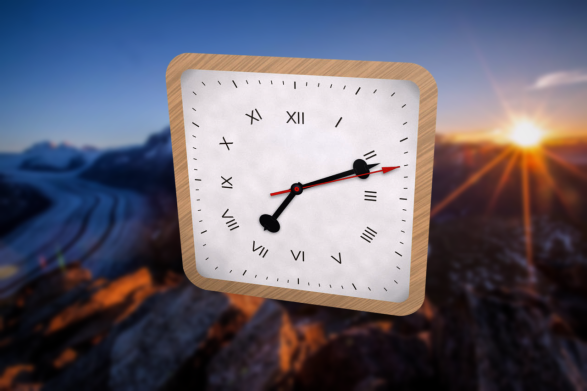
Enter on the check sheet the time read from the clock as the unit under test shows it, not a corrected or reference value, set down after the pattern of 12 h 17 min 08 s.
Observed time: 7 h 11 min 12 s
